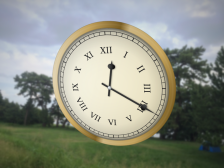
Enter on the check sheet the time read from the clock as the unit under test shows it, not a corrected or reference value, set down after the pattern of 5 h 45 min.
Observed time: 12 h 20 min
